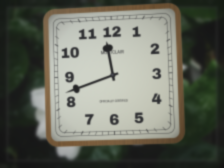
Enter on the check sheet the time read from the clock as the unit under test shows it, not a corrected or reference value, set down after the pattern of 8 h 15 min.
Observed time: 11 h 42 min
